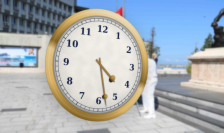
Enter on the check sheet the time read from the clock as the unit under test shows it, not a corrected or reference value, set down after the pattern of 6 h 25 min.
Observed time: 4 h 28 min
